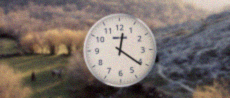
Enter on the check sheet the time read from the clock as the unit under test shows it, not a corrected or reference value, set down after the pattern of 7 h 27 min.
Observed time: 12 h 21 min
